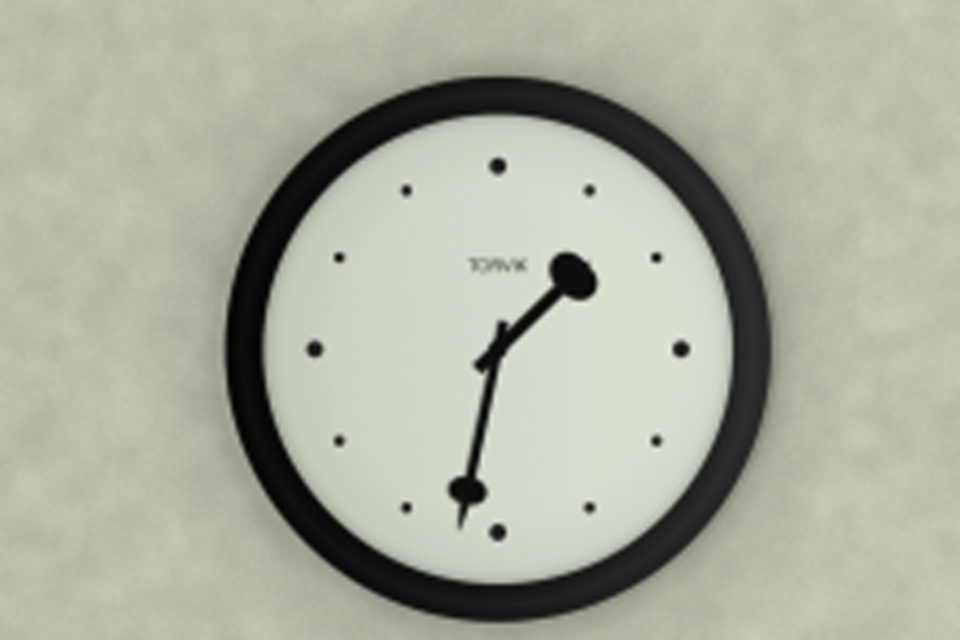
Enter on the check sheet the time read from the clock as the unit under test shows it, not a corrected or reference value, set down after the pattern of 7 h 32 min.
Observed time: 1 h 32 min
